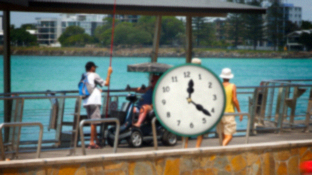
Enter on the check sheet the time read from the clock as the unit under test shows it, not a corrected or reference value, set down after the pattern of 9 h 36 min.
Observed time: 12 h 22 min
